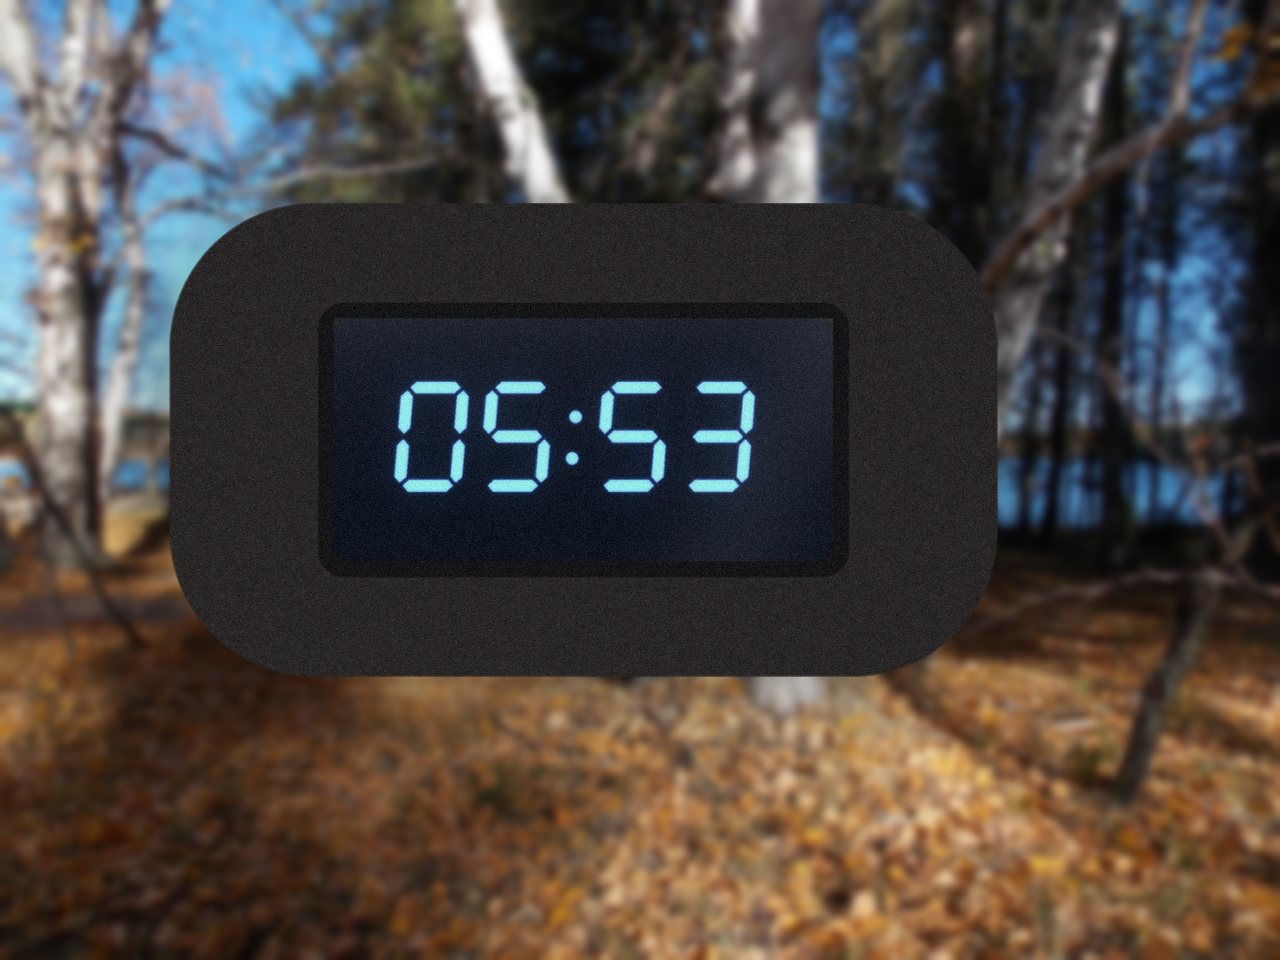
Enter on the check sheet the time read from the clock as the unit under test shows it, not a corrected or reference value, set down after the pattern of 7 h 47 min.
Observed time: 5 h 53 min
